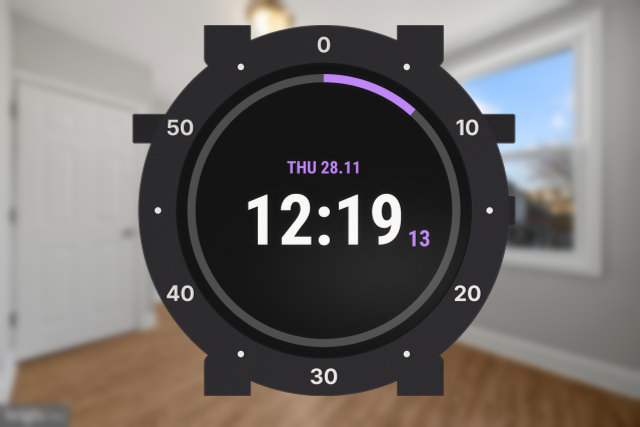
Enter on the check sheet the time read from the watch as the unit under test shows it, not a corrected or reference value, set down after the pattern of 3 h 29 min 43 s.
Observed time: 12 h 19 min 13 s
